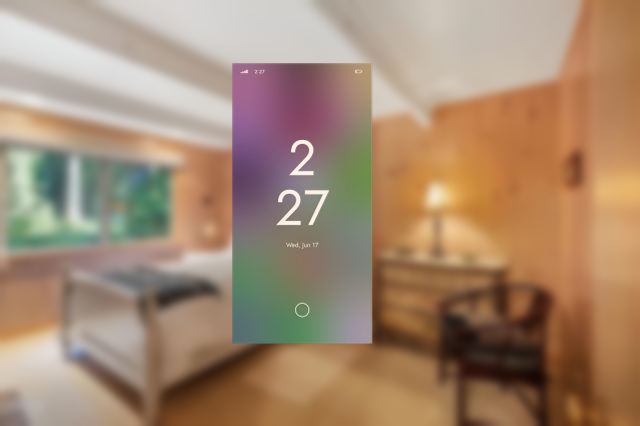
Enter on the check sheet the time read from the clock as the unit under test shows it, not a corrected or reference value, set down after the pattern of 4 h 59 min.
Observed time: 2 h 27 min
